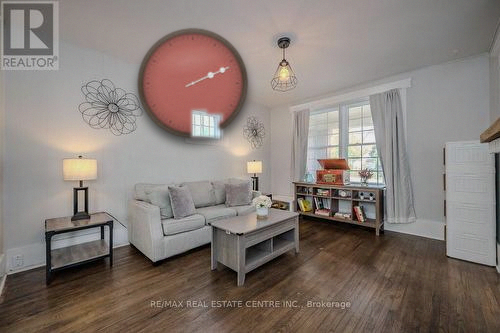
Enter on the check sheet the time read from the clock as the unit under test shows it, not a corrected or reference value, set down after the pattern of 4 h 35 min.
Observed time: 2 h 11 min
